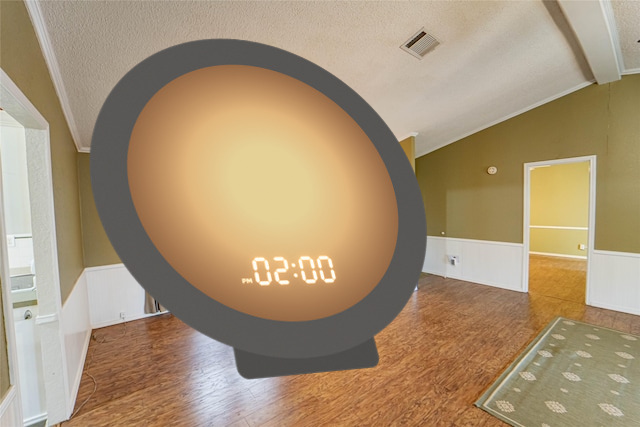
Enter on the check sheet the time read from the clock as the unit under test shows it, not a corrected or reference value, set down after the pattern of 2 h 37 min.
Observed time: 2 h 00 min
